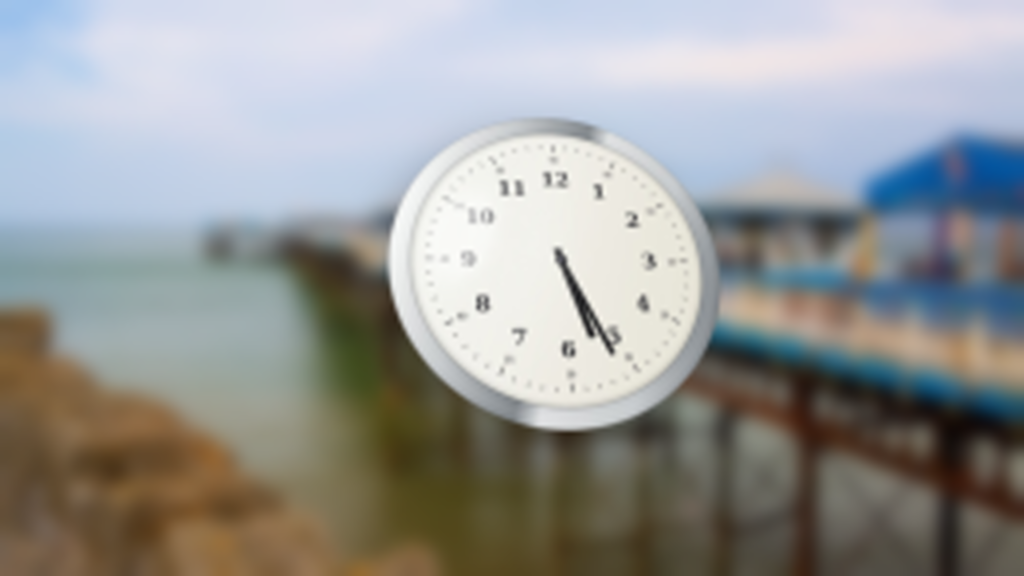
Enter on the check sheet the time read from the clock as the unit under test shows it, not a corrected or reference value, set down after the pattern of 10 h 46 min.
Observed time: 5 h 26 min
